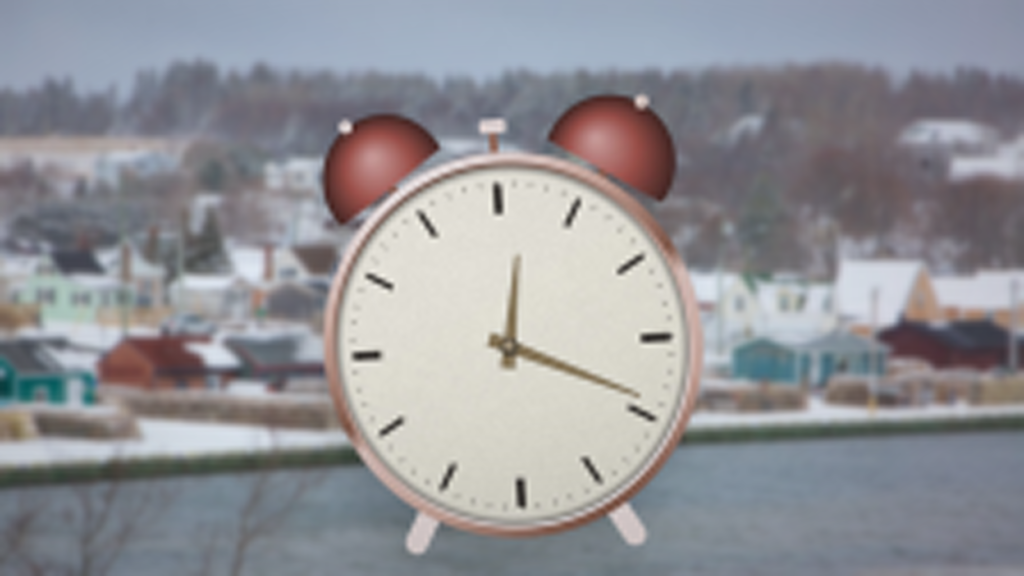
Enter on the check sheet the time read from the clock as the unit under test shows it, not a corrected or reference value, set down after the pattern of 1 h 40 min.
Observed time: 12 h 19 min
